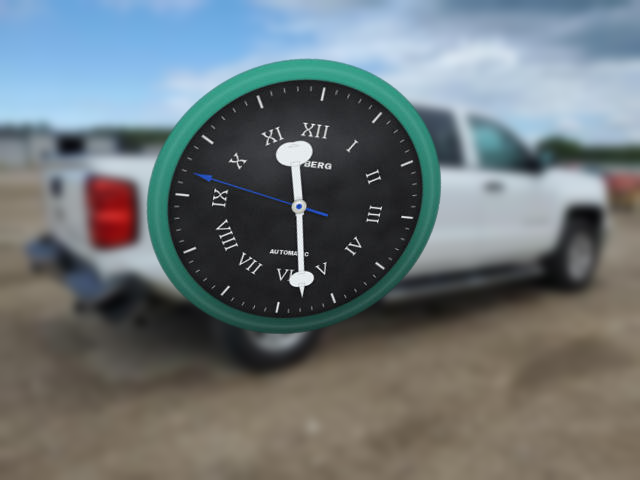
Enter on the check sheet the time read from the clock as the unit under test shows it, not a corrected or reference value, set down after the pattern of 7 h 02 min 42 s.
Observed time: 11 h 27 min 47 s
